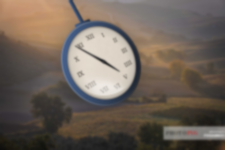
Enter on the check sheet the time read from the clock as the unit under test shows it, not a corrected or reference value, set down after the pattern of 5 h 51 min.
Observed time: 4 h 54 min
